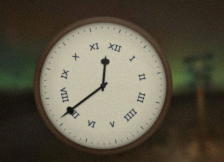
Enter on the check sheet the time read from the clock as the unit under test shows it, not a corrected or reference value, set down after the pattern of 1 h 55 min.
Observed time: 11 h 36 min
